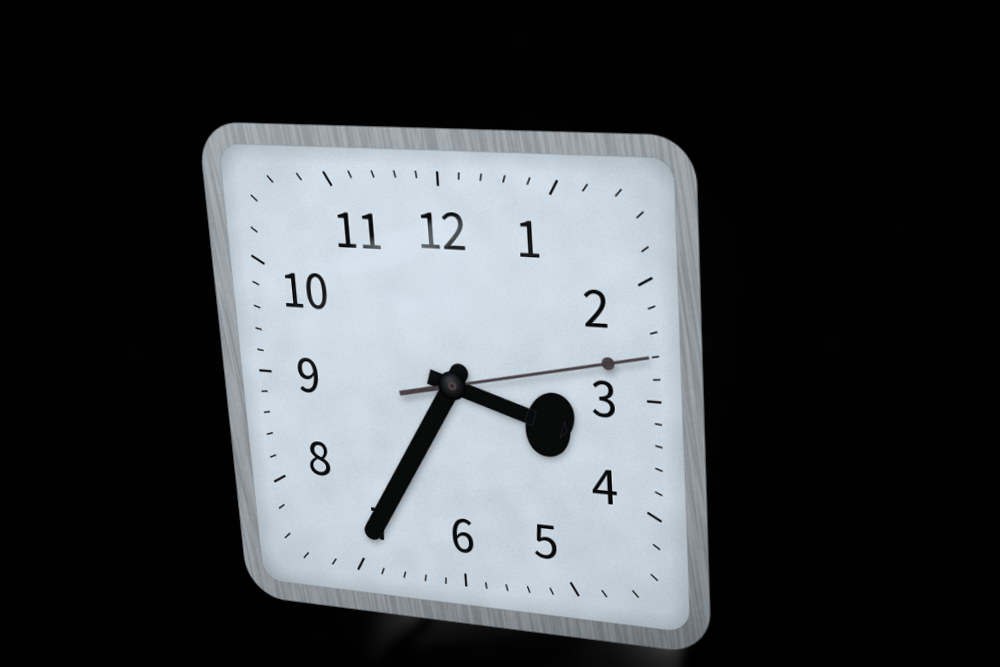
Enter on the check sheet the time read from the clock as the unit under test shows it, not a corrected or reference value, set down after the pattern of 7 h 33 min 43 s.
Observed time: 3 h 35 min 13 s
